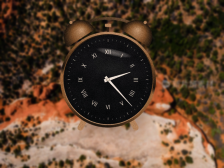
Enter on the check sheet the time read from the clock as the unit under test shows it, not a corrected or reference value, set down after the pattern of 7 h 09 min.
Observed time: 2 h 23 min
